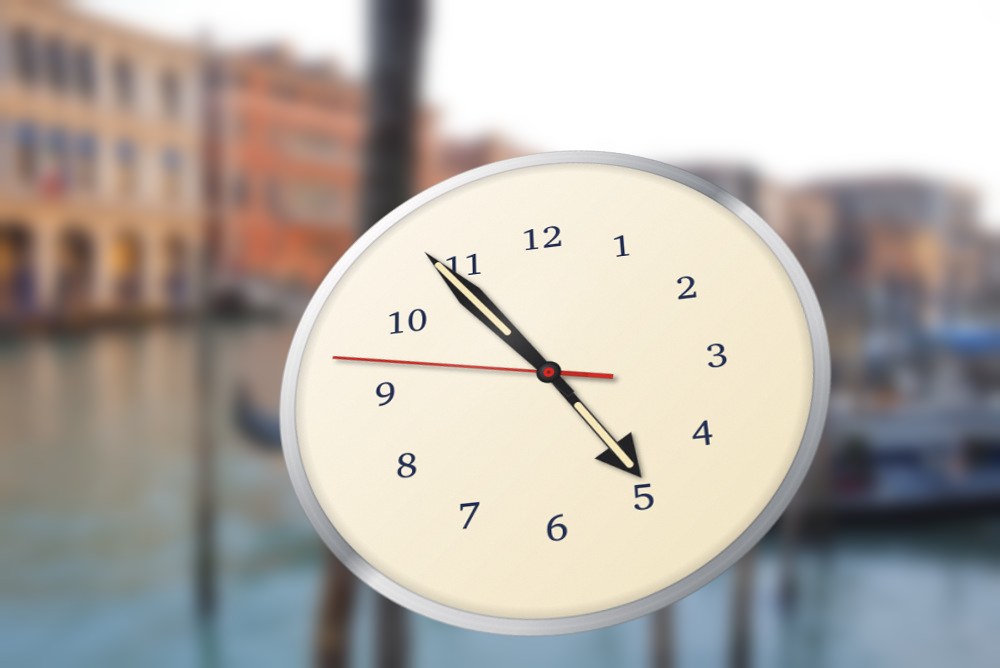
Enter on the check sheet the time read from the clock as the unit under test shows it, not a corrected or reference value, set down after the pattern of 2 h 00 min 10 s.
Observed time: 4 h 53 min 47 s
